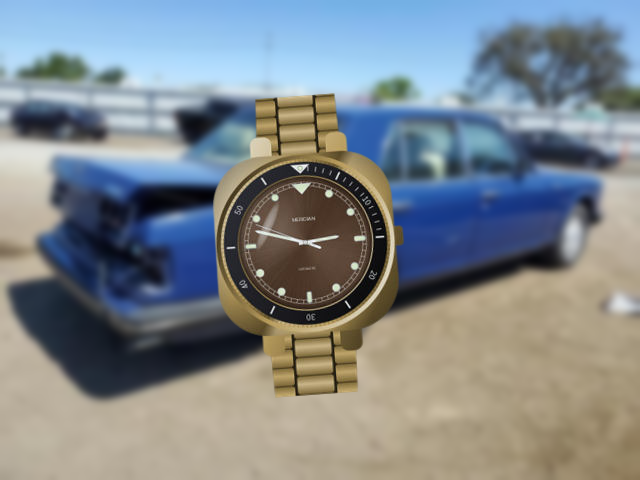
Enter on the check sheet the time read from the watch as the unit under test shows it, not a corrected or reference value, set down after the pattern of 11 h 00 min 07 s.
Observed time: 2 h 47 min 49 s
